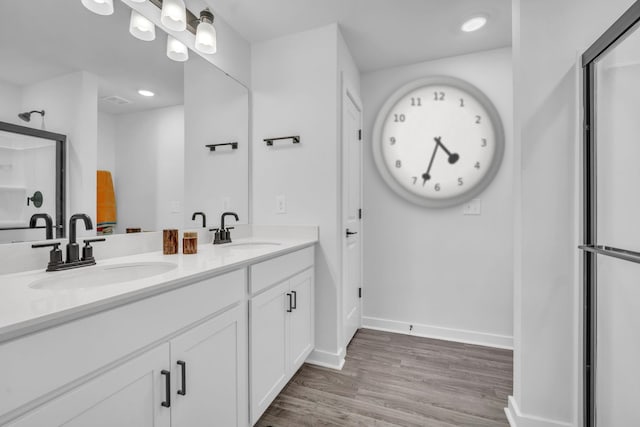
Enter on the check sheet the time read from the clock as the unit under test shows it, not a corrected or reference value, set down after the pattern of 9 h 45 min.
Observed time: 4 h 33 min
